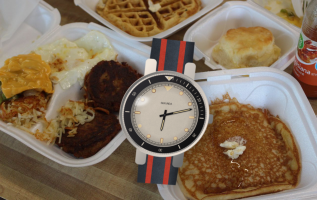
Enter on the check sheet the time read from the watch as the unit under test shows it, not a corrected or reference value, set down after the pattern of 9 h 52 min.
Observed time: 6 h 12 min
